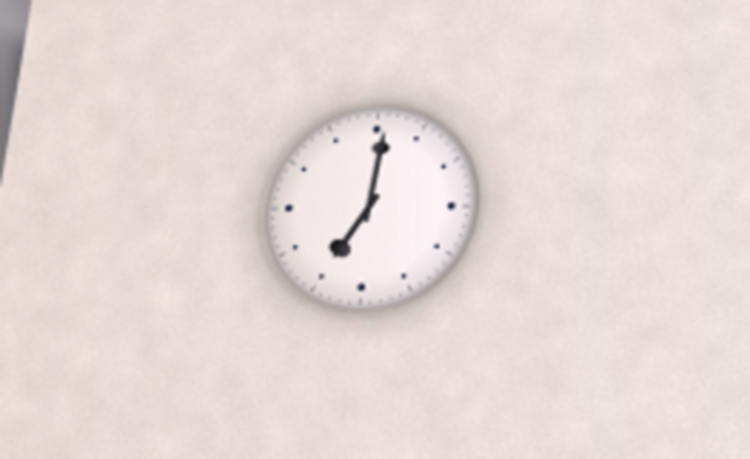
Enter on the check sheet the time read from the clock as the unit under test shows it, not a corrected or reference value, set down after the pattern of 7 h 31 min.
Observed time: 7 h 01 min
